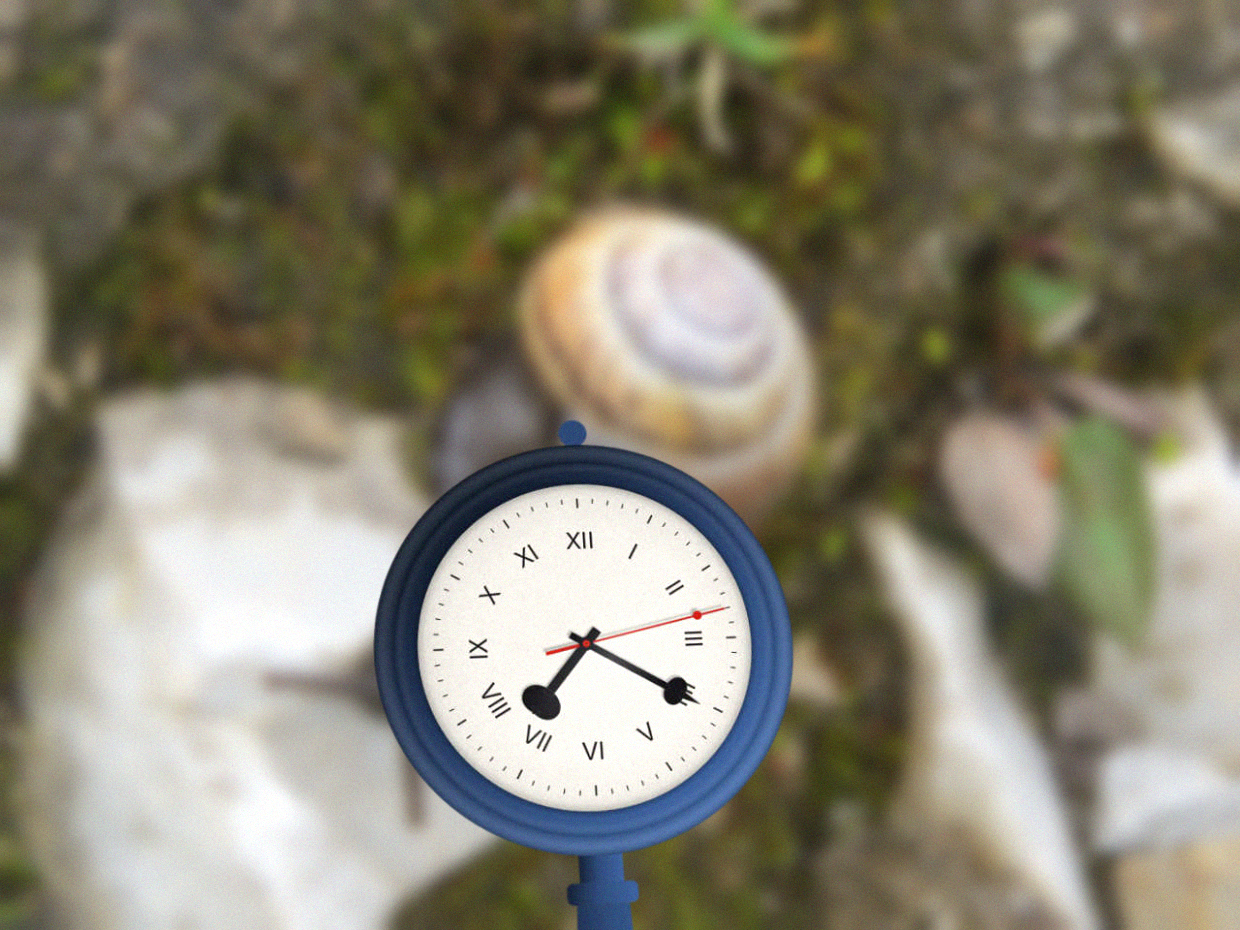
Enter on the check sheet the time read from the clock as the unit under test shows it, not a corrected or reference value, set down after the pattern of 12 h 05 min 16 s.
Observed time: 7 h 20 min 13 s
